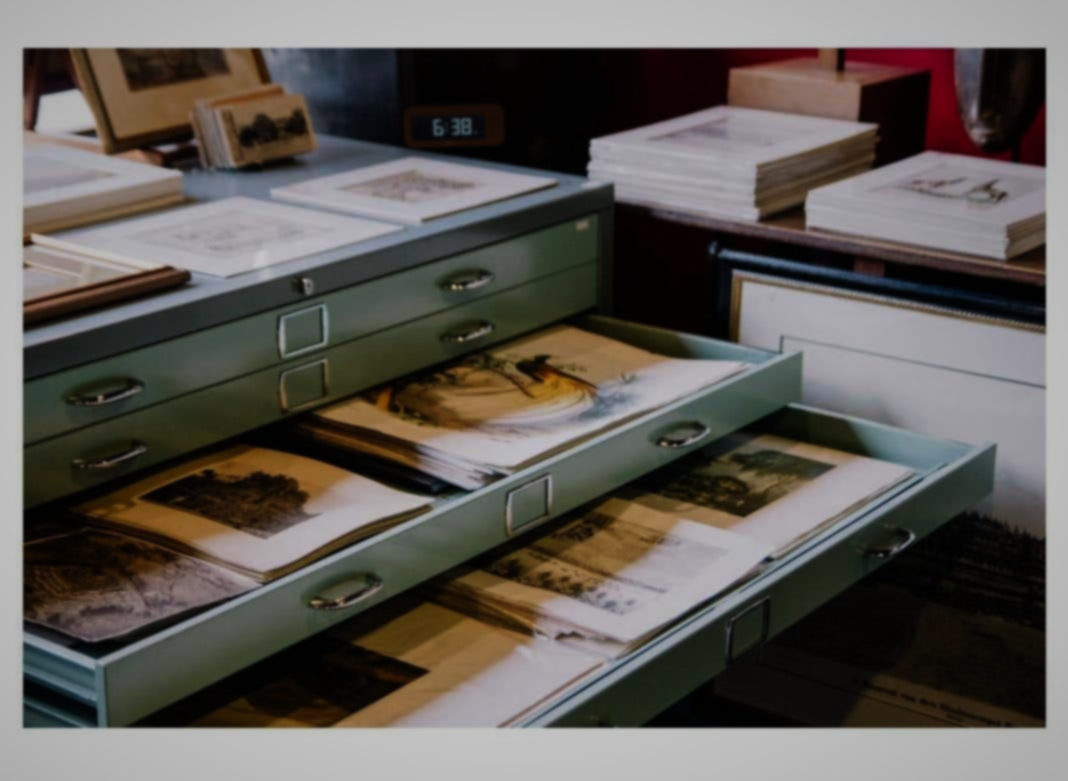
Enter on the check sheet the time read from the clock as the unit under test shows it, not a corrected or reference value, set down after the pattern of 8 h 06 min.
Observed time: 6 h 38 min
